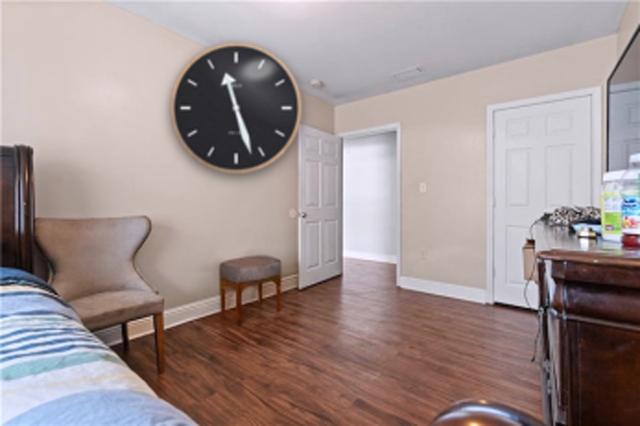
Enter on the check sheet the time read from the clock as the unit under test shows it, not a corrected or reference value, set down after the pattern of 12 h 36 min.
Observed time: 11 h 27 min
